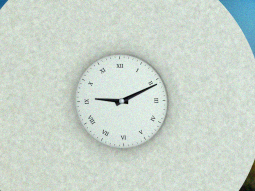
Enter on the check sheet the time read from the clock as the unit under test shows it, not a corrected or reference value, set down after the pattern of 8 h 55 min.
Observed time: 9 h 11 min
